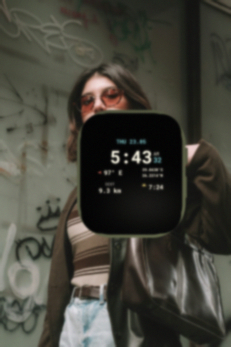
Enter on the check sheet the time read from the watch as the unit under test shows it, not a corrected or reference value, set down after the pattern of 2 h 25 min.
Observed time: 5 h 43 min
